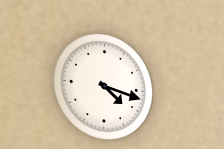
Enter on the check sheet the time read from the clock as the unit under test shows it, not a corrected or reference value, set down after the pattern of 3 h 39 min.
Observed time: 4 h 17 min
